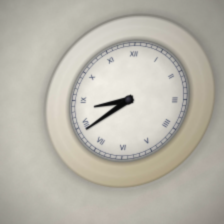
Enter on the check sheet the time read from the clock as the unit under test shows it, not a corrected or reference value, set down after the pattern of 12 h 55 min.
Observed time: 8 h 39 min
